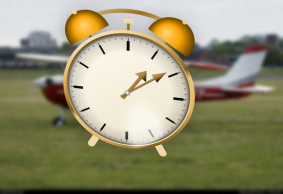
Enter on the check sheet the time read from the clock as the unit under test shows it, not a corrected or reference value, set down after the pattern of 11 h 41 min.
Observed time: 1 h 09 min
